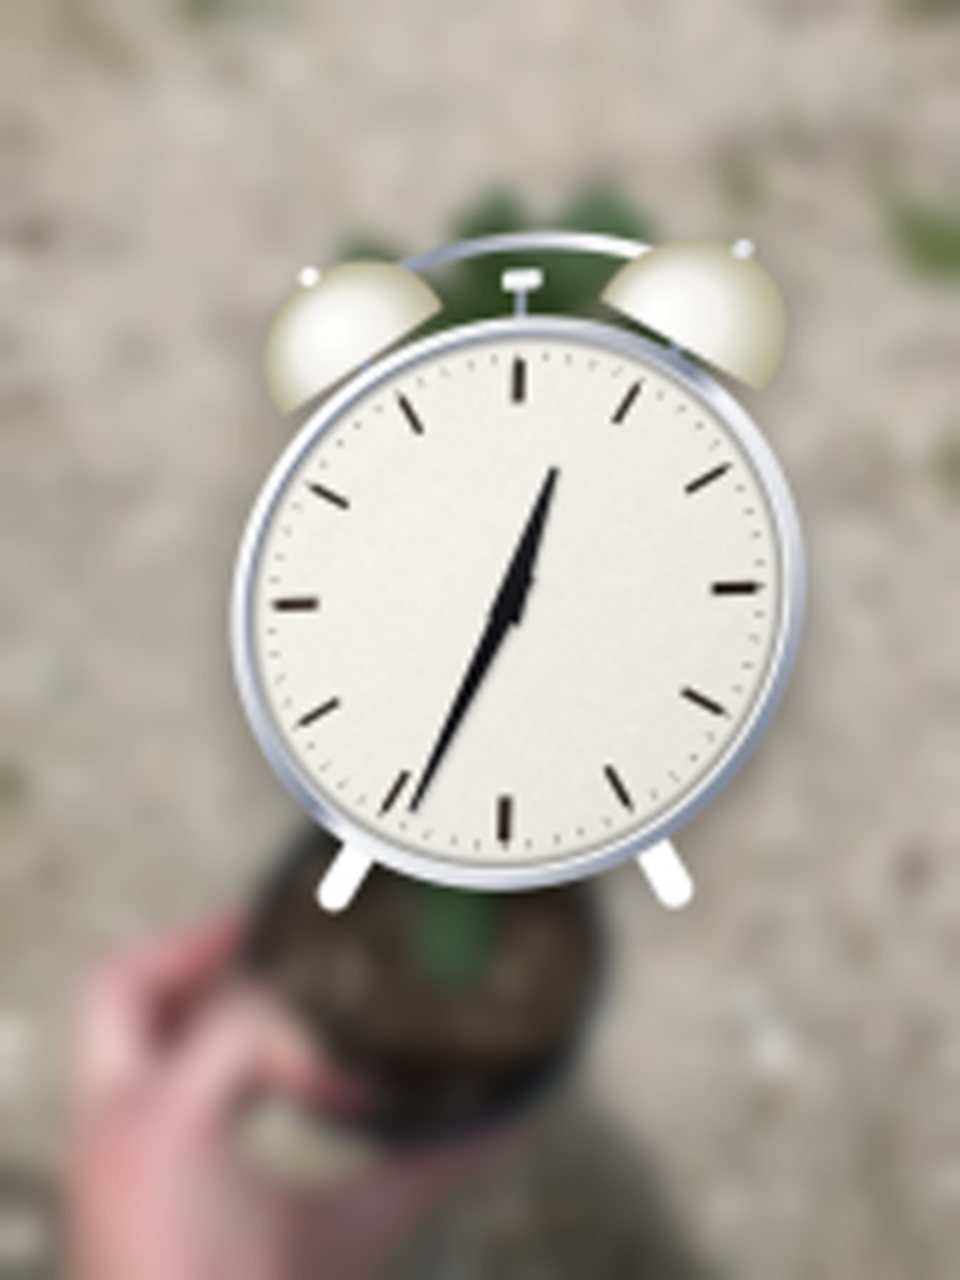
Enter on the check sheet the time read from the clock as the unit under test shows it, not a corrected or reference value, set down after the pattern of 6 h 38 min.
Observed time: 12 h 34 min
